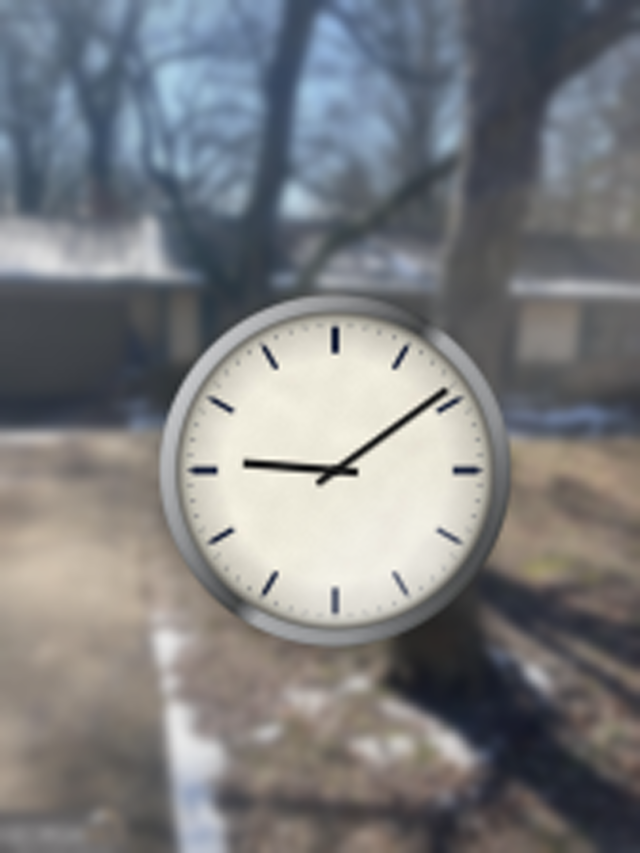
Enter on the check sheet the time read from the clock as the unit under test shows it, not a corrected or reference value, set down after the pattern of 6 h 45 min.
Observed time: 9 h 09 min
